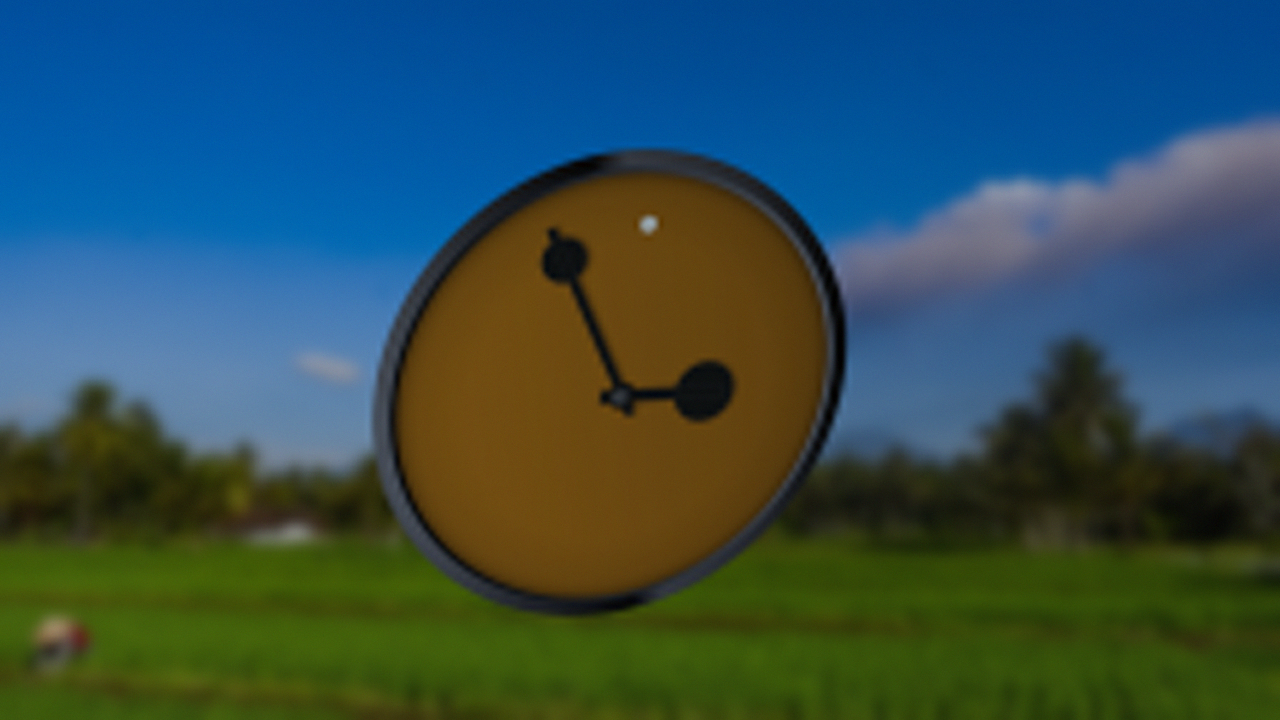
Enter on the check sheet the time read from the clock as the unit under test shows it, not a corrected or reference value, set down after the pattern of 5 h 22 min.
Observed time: 2 h 55 min
